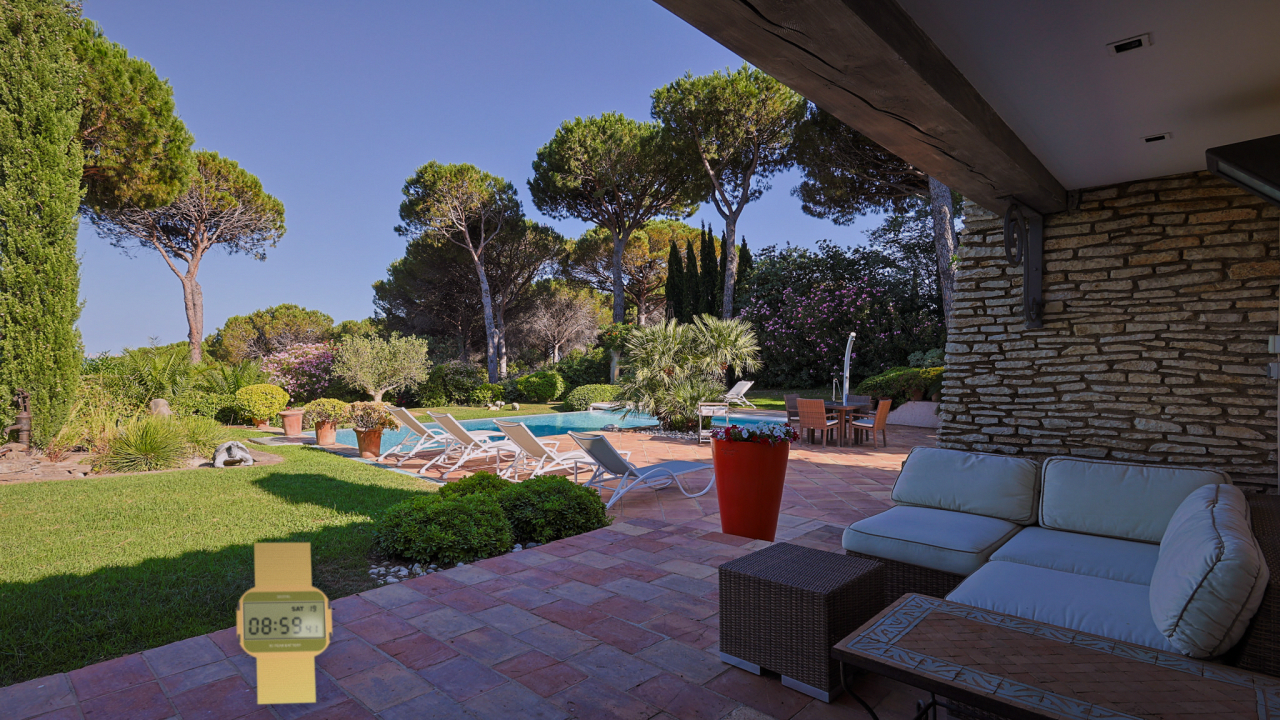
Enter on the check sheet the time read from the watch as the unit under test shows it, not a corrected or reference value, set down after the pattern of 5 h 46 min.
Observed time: 8 h 59 min
